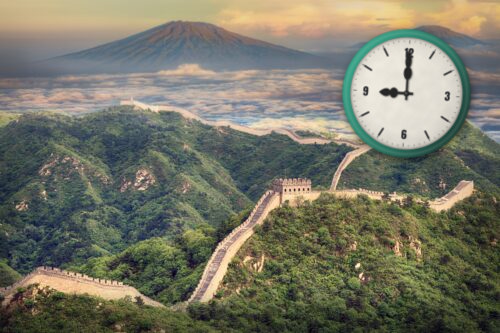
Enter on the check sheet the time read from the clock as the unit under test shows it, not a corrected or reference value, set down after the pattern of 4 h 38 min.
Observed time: 9 h 00 min
